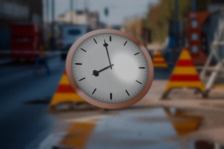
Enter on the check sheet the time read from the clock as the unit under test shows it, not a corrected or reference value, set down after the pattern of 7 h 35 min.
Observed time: 7 h 58 min
